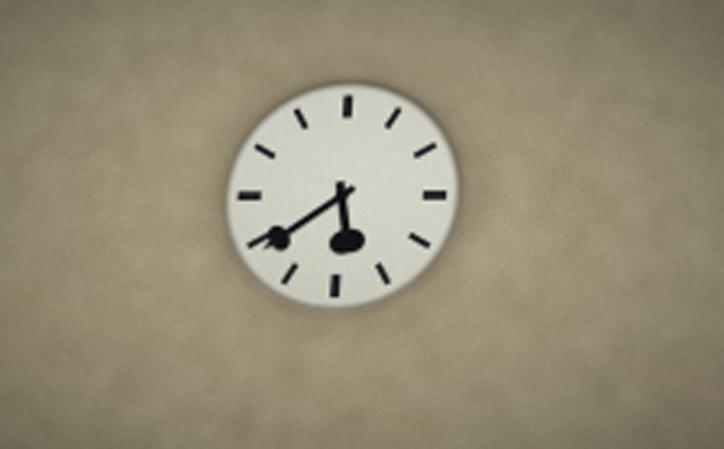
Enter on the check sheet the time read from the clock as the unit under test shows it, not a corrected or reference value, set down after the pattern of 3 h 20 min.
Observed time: 5 h 39 min
